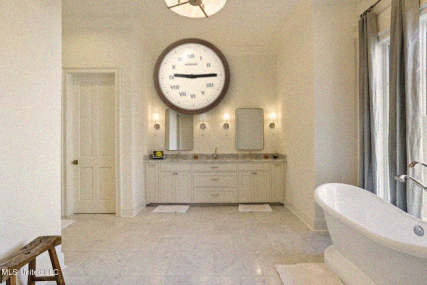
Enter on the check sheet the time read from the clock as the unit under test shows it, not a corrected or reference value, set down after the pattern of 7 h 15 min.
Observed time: 9 h 15 min
